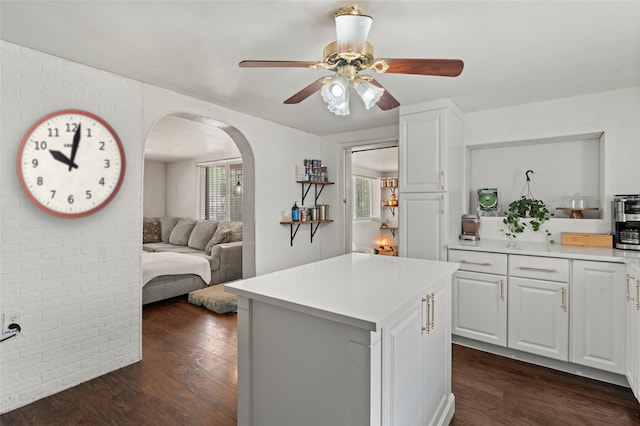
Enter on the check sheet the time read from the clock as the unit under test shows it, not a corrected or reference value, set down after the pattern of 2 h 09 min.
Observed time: 10 h 02 min
